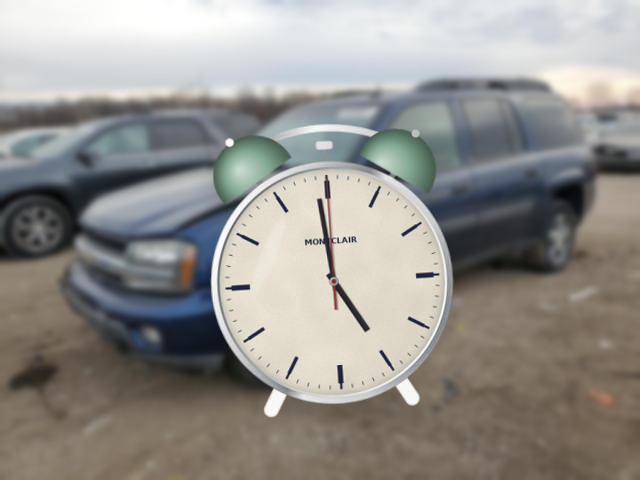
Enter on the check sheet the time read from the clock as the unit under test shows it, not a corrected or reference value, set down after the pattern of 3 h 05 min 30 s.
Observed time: 4 h 59 min 00 s
